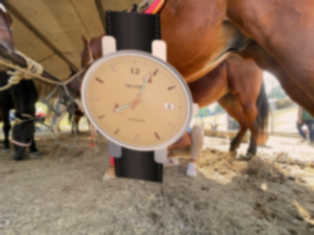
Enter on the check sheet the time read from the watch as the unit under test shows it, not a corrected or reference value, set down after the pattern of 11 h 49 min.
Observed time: 8 h 04 min
